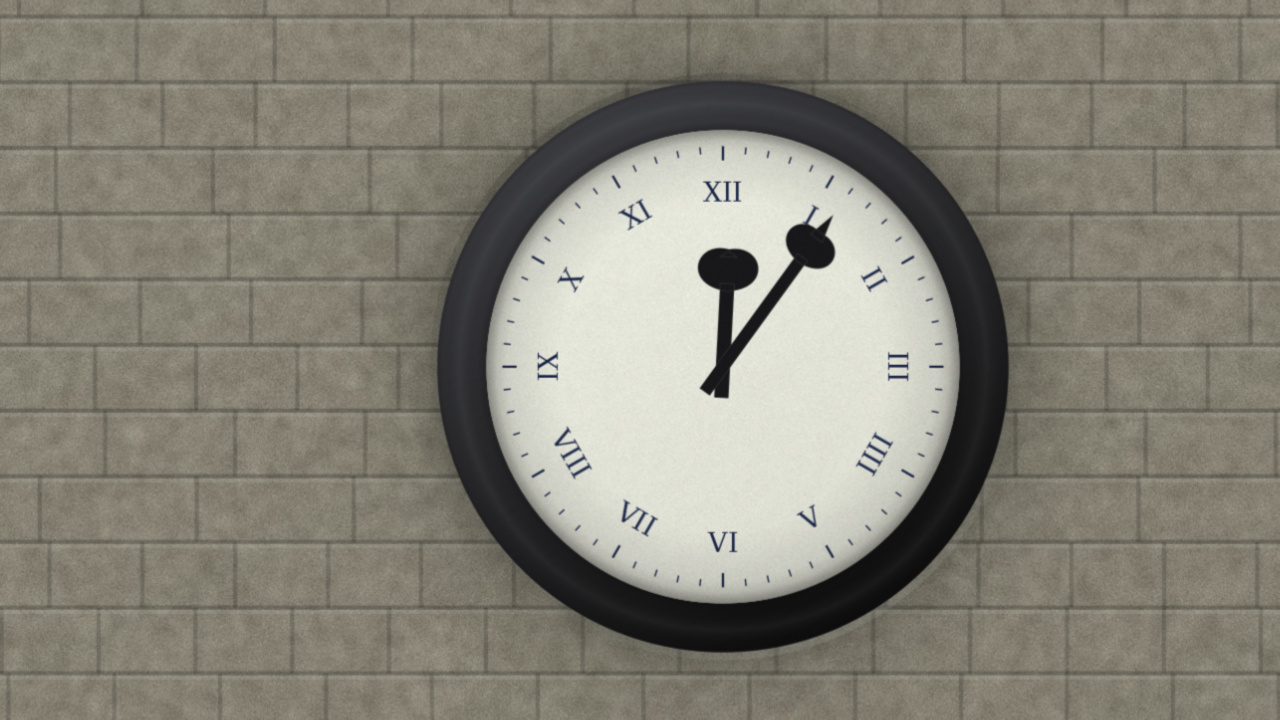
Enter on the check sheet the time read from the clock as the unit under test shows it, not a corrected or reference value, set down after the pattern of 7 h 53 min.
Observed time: 12 h 06 min
